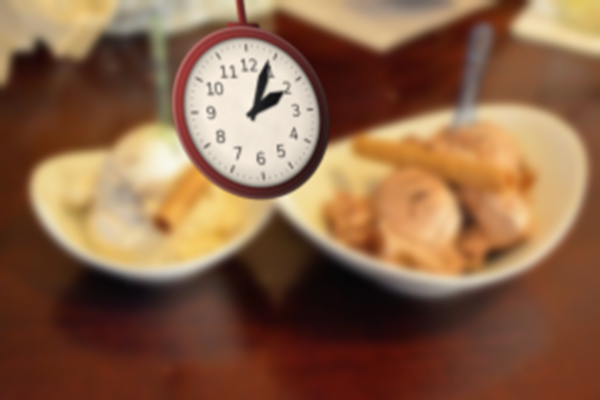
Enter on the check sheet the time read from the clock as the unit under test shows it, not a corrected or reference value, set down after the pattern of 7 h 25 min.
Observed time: 2 h 04 min
